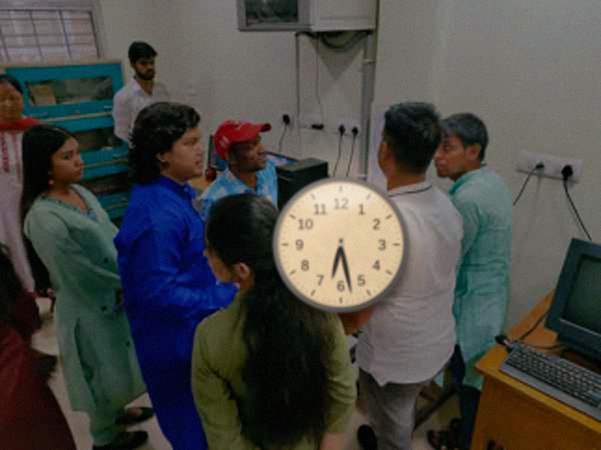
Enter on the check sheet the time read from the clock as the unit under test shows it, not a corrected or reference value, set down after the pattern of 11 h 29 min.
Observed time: 6 h 28 min
